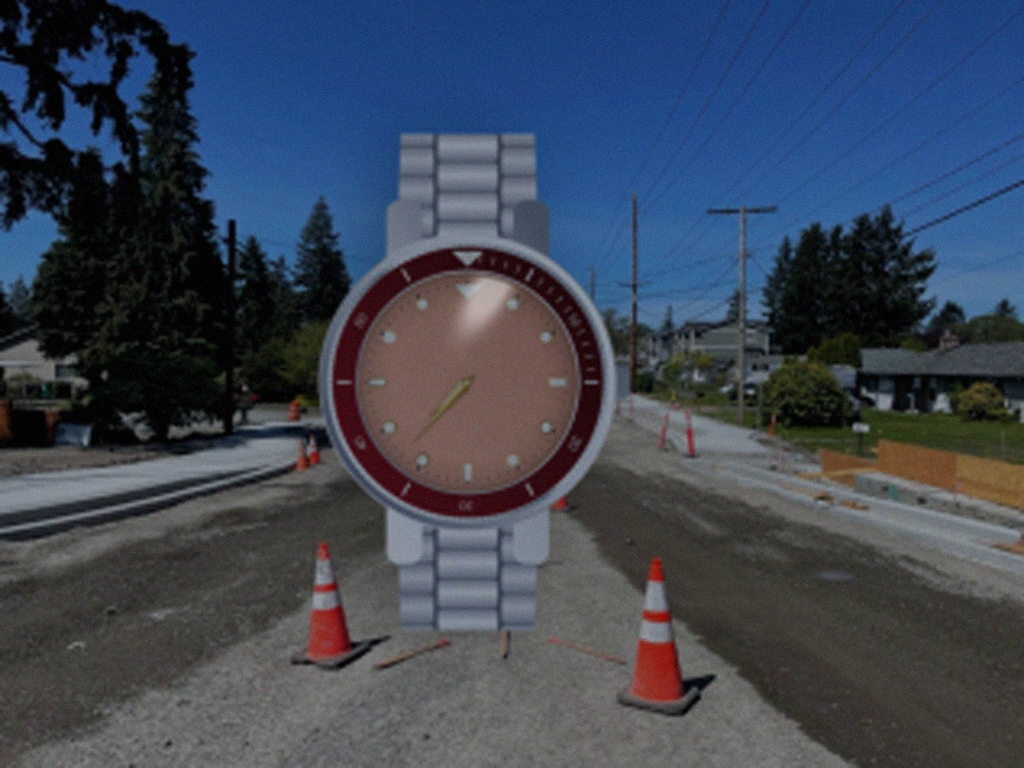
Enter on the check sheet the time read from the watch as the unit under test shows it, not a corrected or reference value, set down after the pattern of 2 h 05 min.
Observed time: 7 h 37 min
